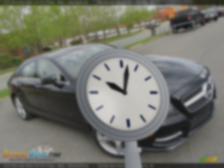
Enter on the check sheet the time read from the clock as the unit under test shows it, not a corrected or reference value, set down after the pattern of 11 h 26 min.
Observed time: 10 h 02 min
